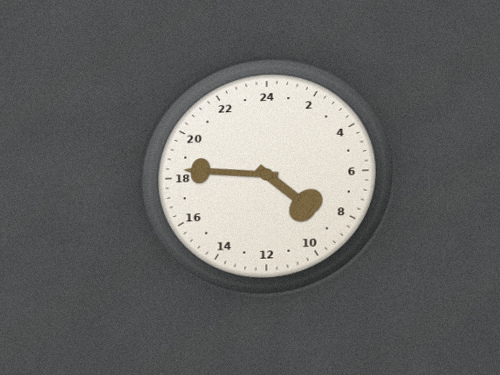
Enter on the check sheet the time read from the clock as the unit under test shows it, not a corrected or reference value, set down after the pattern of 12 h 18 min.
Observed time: 8 h 46 min
